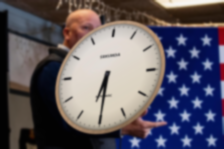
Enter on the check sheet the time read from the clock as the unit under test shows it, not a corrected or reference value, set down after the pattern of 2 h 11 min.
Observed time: 6 h 30 min
